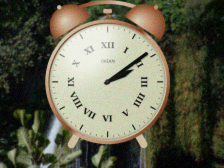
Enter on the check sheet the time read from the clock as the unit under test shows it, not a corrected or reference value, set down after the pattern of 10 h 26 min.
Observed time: 2 h 09 min
